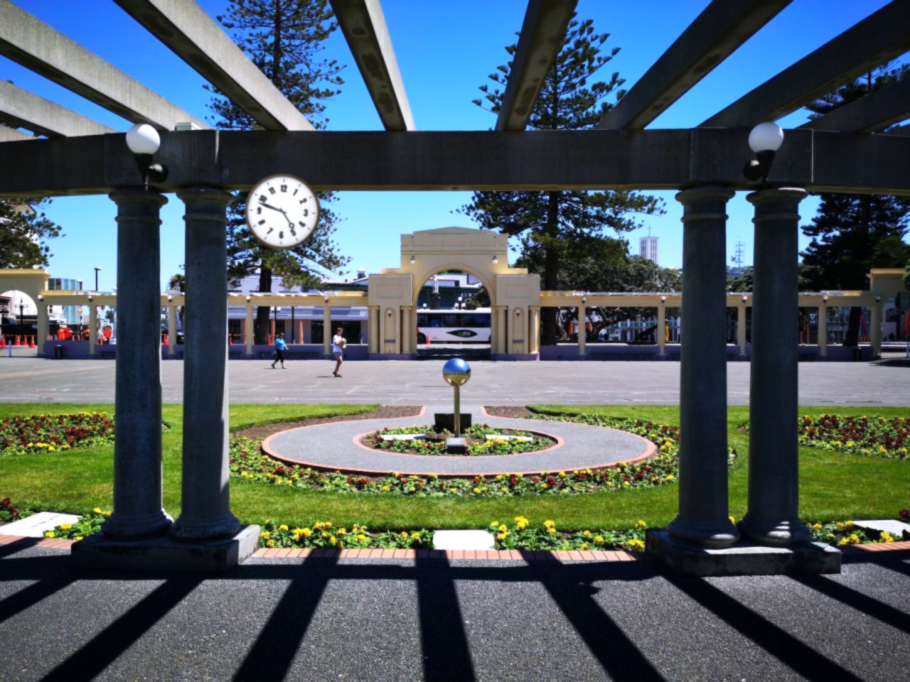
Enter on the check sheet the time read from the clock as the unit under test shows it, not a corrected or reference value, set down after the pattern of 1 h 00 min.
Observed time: 4 h 48 min
